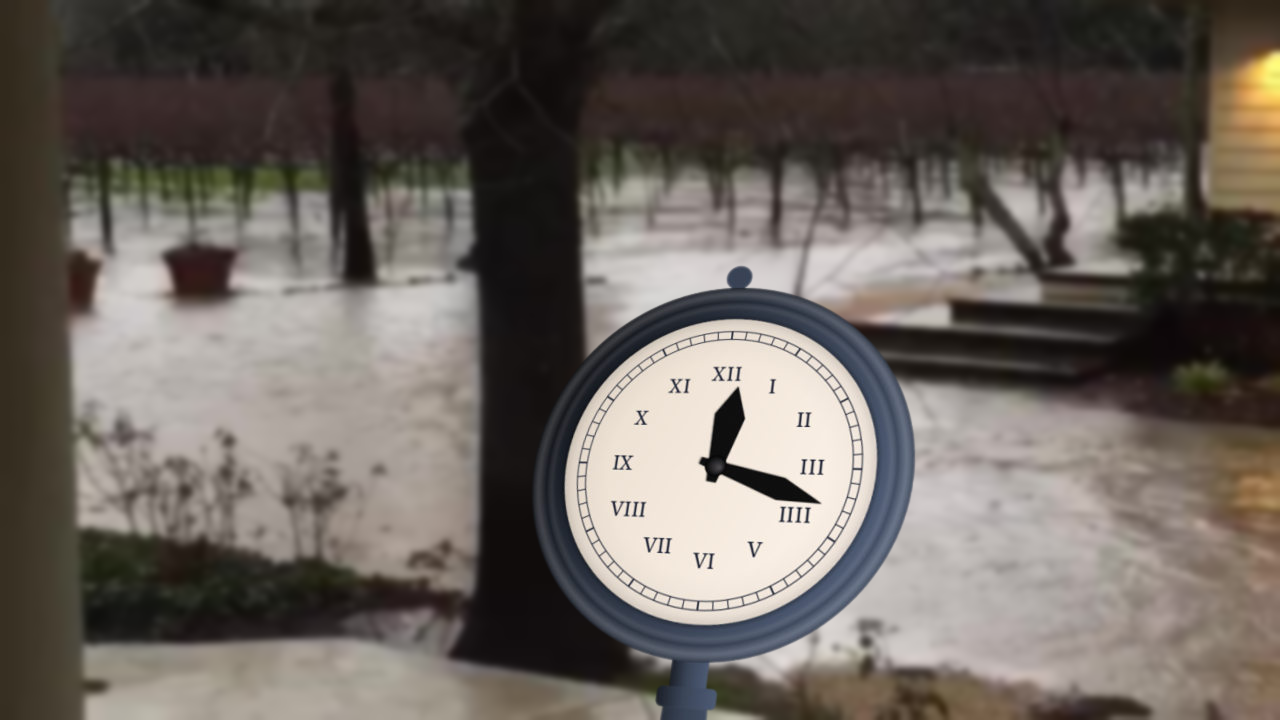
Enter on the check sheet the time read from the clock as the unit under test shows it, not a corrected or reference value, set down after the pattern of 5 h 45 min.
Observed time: 12 h 18 min
